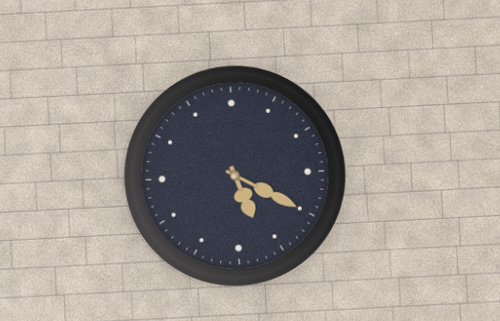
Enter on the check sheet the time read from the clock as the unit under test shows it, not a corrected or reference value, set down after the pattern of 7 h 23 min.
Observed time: 5 h 20 min
